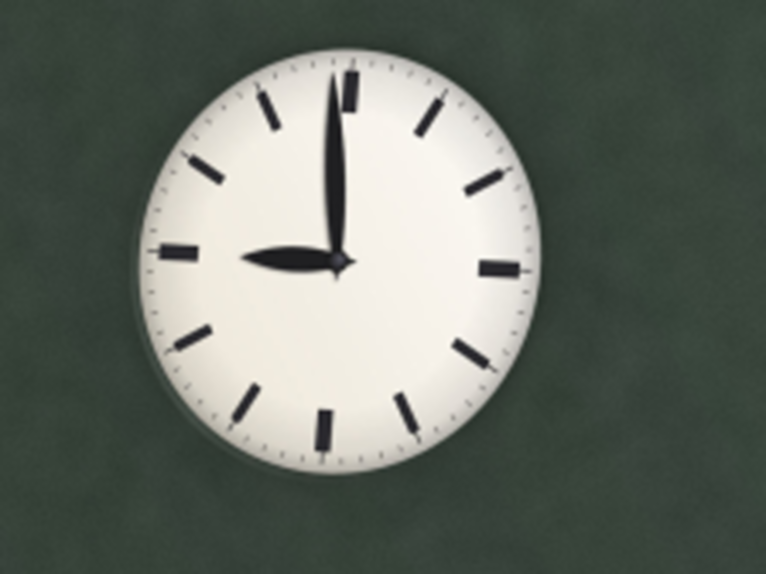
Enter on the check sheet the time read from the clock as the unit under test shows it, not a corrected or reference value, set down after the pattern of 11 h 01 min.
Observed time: 8 h 59 min
